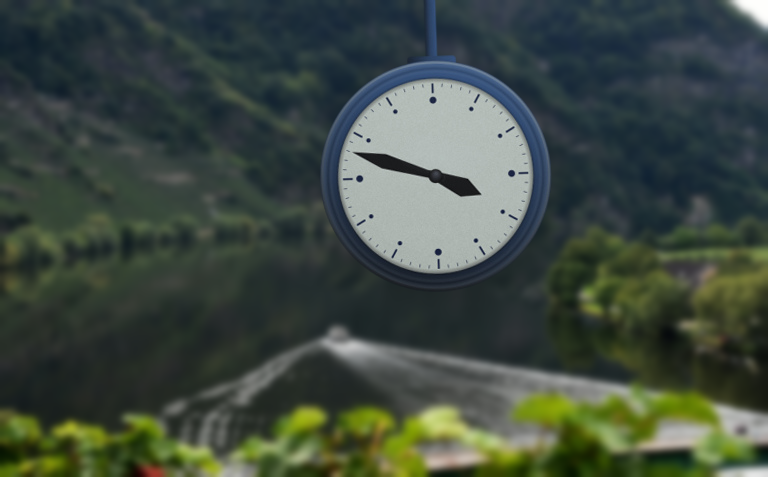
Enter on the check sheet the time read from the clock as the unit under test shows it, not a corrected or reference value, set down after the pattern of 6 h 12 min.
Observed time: 3 h 48 min
